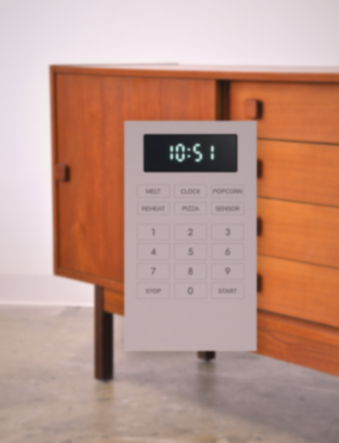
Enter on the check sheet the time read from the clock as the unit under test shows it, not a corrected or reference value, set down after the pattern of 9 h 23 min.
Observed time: 10 h 51 min
